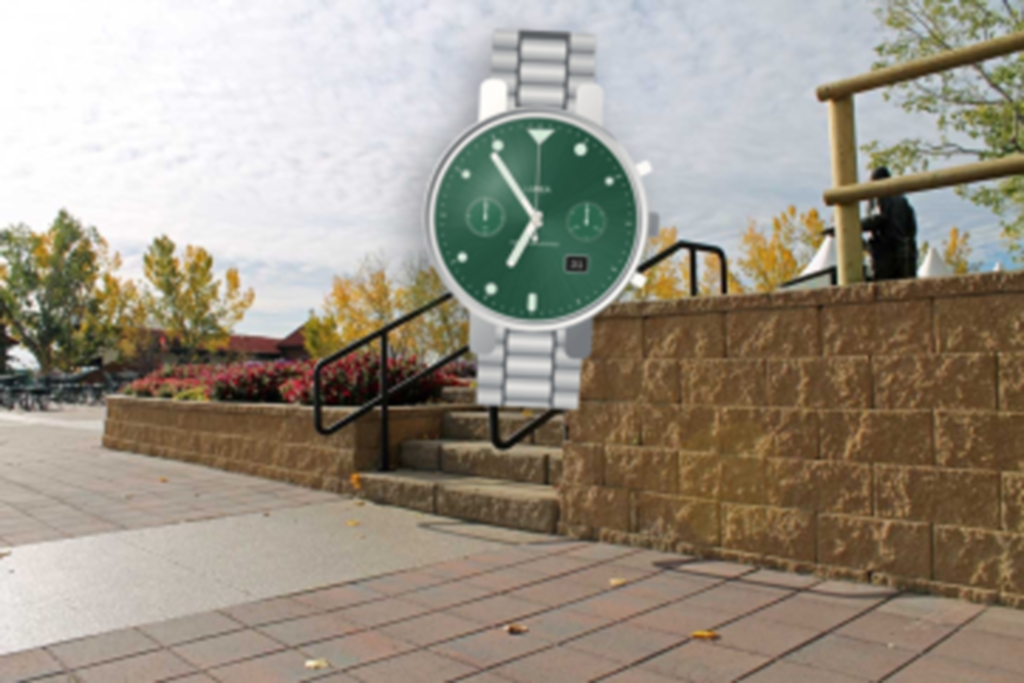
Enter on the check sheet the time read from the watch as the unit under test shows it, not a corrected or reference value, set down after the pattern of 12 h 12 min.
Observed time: 6 h 54 min
